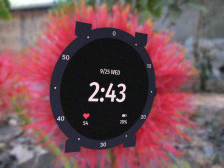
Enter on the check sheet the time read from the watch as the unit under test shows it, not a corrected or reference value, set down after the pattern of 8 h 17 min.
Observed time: 2 h 43 min
